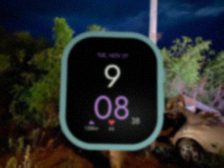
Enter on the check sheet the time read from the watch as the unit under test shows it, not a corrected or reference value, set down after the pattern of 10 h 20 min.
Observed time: 9 h 08 min
